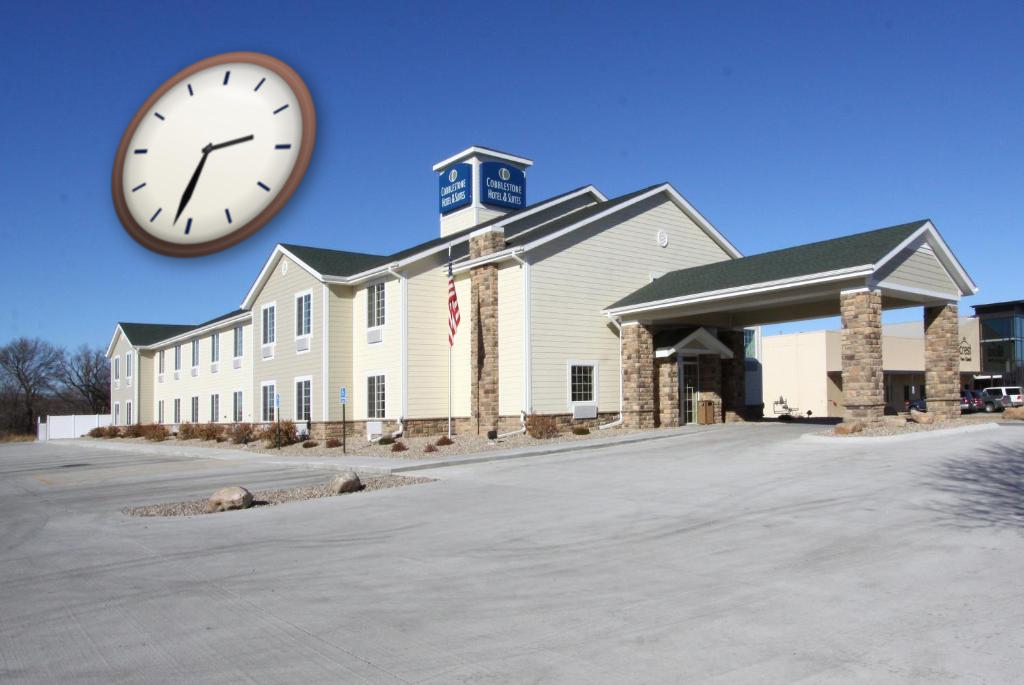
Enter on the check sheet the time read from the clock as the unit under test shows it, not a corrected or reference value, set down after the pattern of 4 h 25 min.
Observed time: 2 h 32 min
